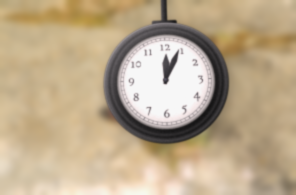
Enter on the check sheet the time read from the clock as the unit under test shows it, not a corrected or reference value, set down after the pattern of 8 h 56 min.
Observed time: 12 h 04 min
